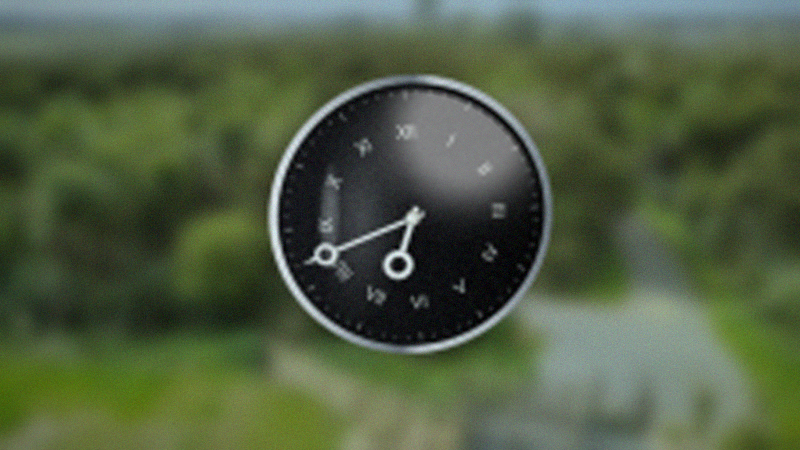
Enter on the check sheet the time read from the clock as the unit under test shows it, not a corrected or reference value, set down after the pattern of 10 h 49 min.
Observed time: 6 h 42 min
